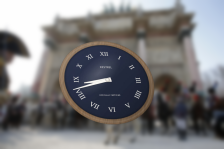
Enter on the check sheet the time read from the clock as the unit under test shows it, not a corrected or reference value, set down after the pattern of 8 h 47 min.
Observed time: 8 h 42 min
